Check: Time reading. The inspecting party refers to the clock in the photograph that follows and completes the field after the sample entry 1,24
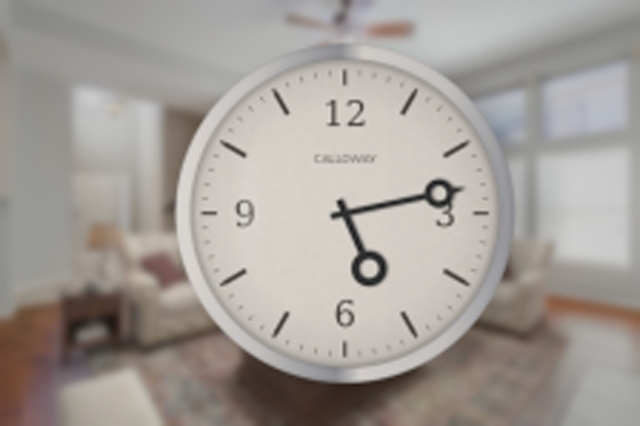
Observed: 5,13
